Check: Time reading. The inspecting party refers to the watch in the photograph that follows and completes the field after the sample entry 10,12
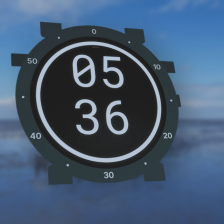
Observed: 5,36
